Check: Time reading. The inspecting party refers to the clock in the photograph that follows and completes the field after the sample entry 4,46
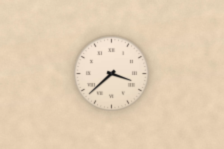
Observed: 3,38
